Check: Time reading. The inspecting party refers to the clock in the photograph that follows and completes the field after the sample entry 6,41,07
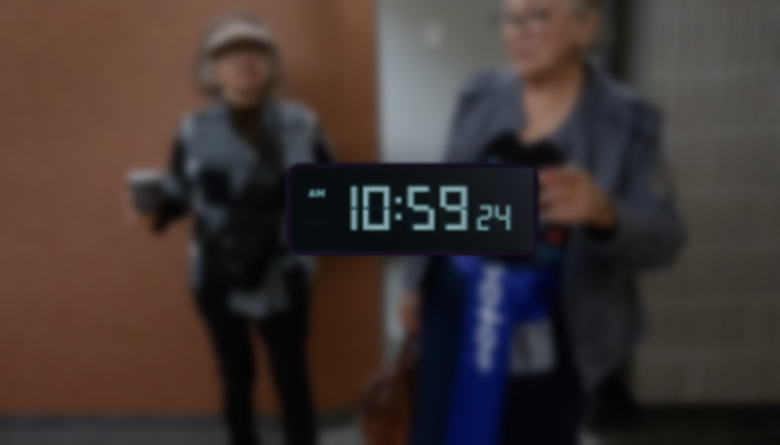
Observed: 10,59,24
